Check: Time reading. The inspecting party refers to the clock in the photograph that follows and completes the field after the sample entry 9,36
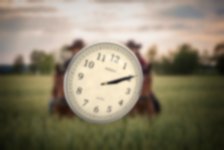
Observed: 2,10
